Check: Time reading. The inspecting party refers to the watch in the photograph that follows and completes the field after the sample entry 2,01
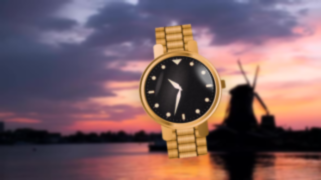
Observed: 10,33
